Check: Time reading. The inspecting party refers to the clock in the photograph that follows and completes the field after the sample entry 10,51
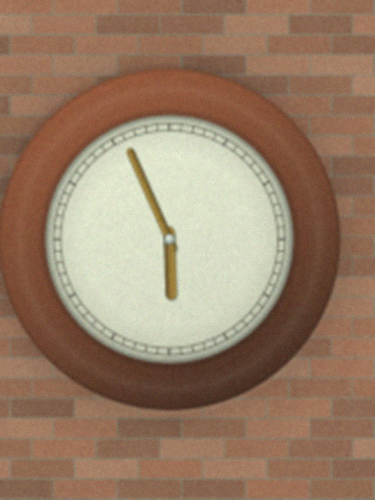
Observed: 5,56
